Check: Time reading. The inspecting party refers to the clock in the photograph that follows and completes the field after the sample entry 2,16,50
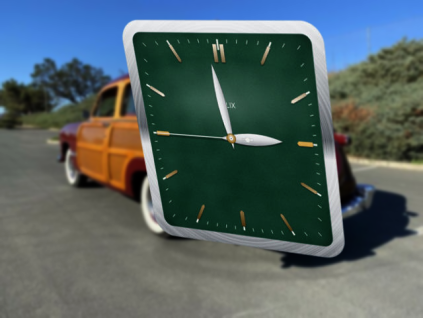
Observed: 2,58,45
